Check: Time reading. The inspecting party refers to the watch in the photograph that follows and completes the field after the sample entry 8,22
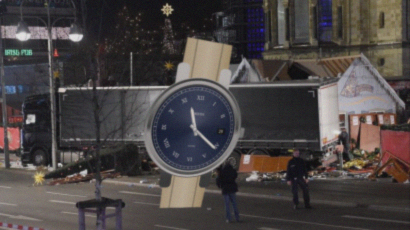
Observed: 11,21
